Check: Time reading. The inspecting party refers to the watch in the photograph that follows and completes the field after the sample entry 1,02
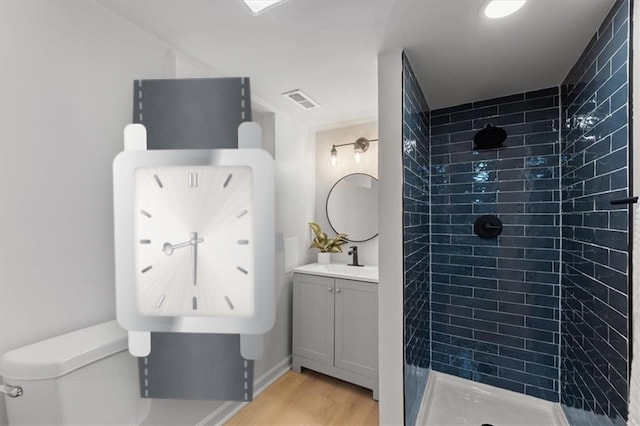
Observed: 8,30
